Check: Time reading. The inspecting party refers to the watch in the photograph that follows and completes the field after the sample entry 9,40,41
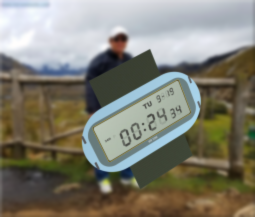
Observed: 0,24,34
